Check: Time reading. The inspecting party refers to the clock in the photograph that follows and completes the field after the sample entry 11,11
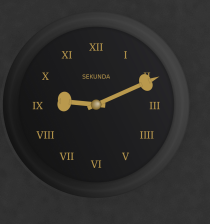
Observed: 9,11
